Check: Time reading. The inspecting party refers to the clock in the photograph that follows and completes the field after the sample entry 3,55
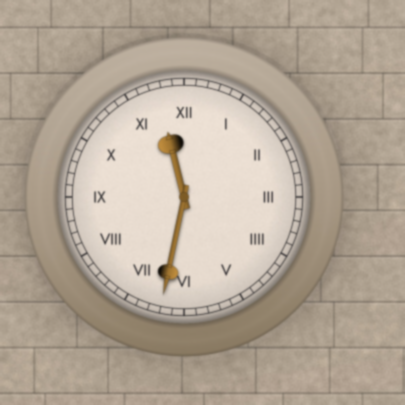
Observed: 11,32
